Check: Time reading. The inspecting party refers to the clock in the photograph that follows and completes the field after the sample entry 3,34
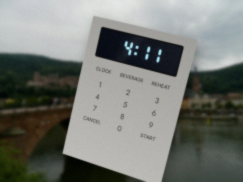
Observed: 4,11
